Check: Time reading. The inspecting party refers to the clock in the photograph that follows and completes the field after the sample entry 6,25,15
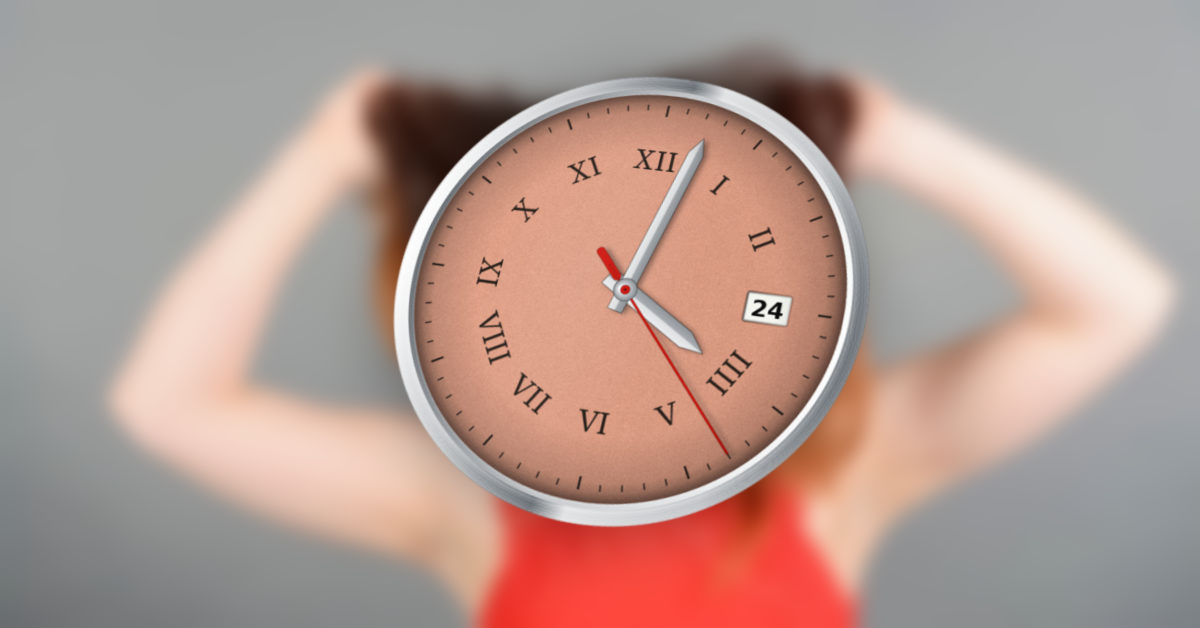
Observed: 4,02,23
